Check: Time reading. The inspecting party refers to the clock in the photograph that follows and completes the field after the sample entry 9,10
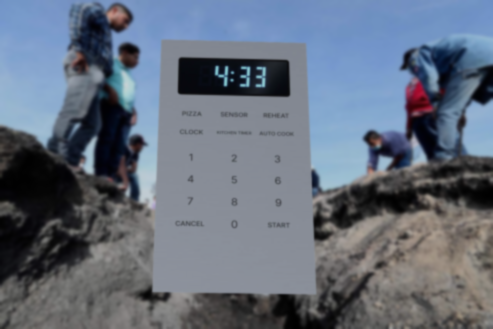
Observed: 4,33
